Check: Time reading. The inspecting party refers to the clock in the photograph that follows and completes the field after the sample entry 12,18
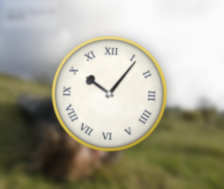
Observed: 10,06
